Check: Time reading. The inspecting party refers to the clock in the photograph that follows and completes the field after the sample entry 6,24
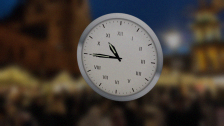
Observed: 10,45
